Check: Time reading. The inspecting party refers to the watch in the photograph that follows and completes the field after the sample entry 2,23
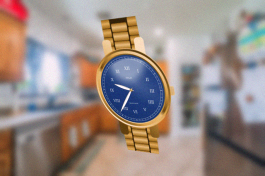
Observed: 9,36
